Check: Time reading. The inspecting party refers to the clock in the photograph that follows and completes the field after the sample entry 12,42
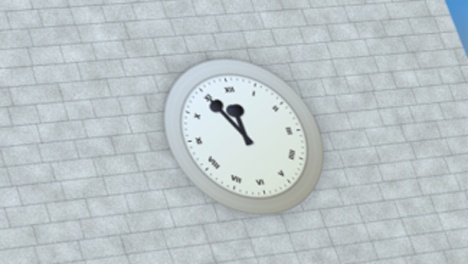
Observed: 11,55
